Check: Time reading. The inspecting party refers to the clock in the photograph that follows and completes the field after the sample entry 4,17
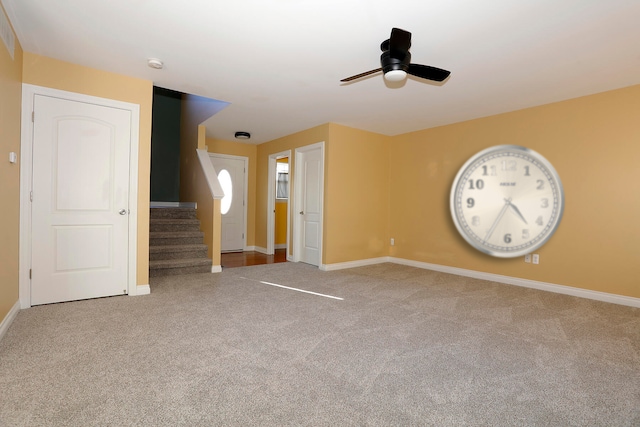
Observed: 4,35
